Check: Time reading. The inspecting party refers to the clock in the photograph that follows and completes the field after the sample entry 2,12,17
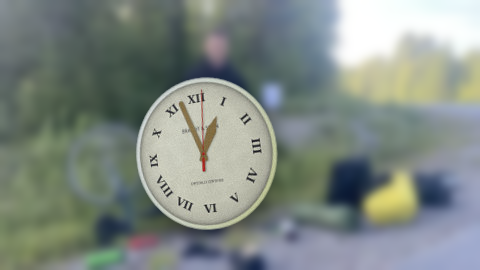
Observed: 12,57,01
